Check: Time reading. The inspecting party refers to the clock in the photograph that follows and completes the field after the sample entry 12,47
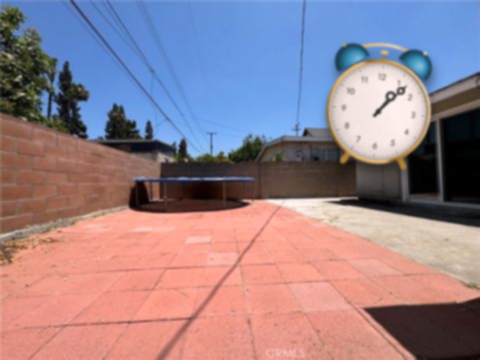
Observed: 1,07
